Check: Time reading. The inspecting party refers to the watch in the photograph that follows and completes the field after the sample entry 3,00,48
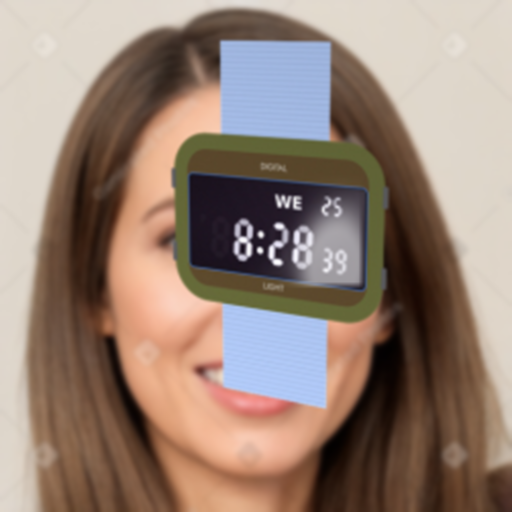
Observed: 8,28,39
